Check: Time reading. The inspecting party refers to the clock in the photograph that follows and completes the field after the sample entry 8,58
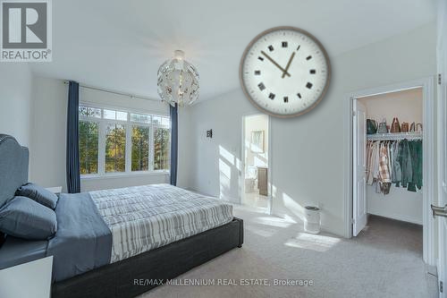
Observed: 12,52
